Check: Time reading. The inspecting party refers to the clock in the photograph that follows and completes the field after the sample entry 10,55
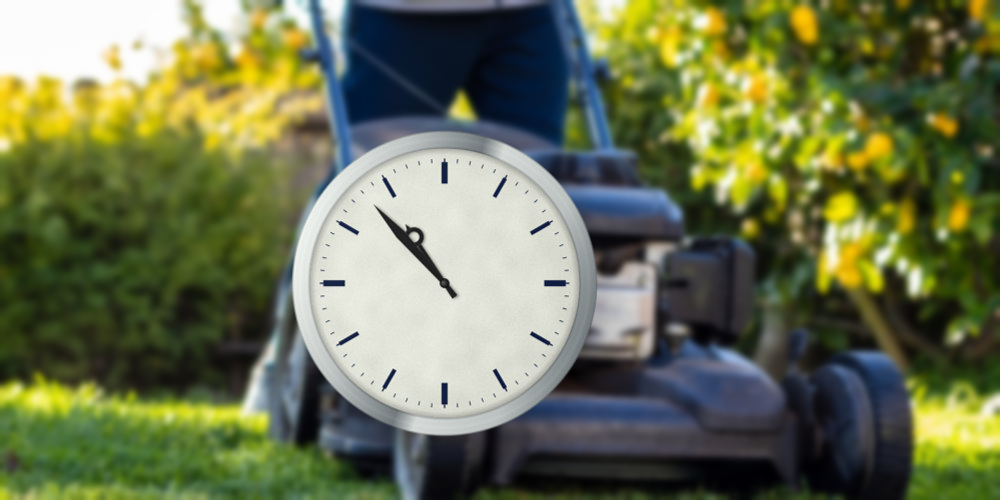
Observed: 10,53
